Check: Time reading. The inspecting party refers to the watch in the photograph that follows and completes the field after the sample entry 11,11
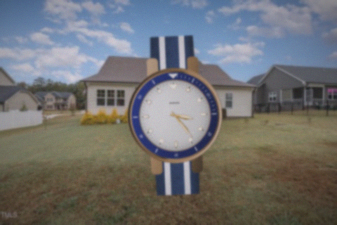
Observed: 3,24
